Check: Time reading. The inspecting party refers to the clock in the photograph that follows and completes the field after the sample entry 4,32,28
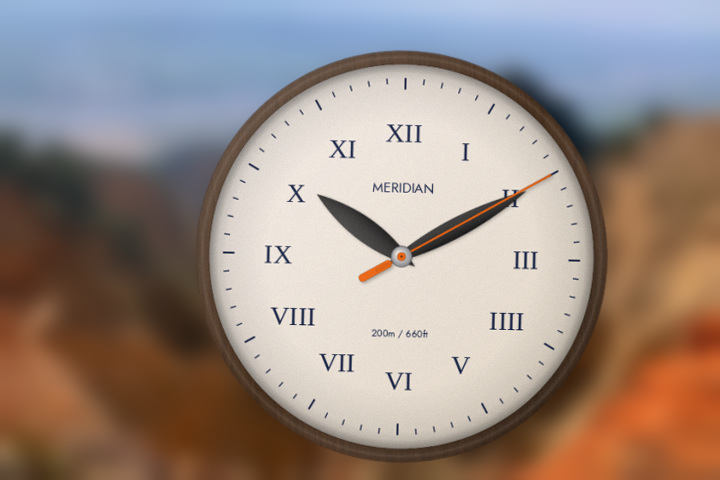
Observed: 10,10,10
